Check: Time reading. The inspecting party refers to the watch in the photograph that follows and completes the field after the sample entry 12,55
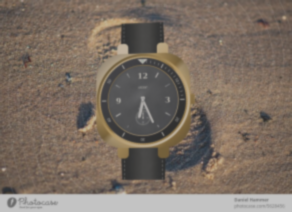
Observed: 6,26
